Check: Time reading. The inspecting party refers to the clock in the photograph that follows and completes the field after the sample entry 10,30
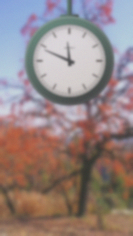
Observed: 11,49
